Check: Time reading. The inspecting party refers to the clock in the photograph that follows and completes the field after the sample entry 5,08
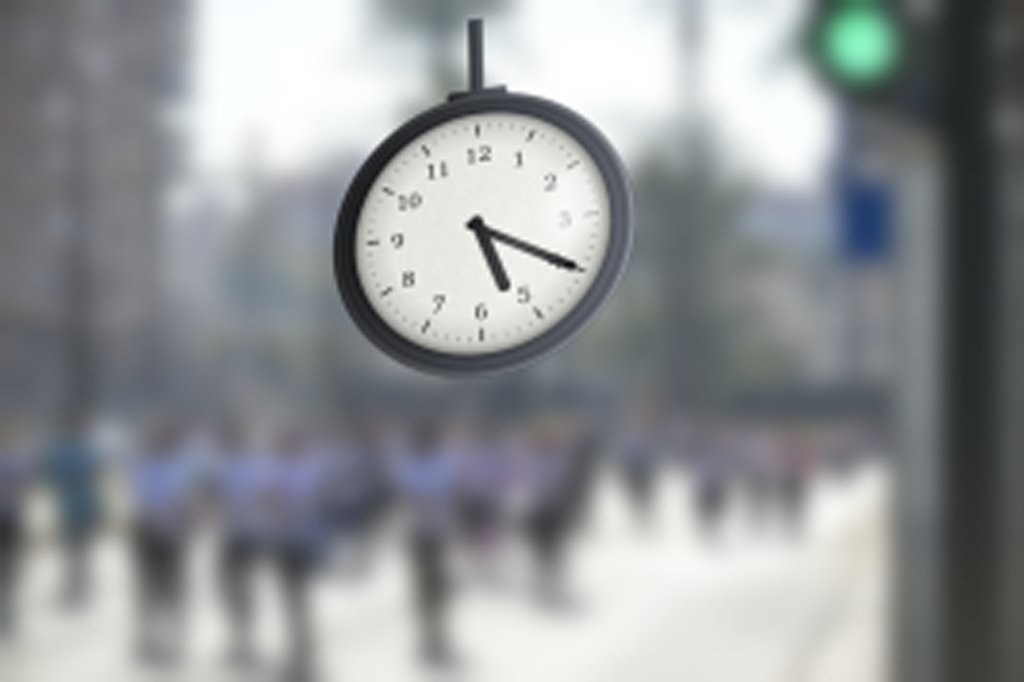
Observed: 5,20
